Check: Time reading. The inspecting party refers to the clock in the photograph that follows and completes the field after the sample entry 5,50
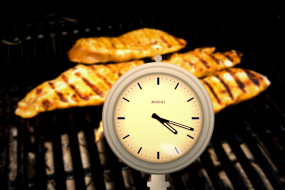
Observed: 4,18
